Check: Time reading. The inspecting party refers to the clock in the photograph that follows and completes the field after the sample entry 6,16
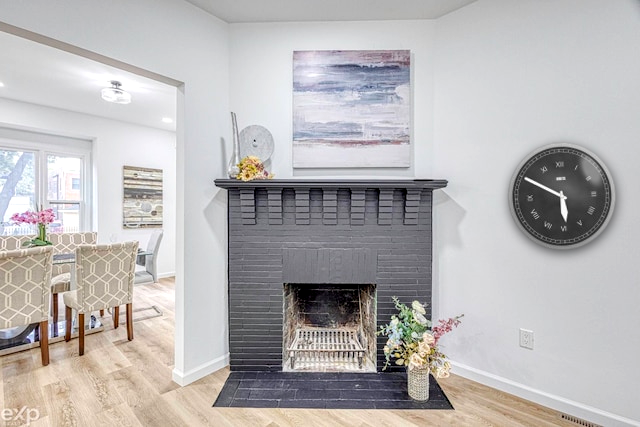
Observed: 5,50
